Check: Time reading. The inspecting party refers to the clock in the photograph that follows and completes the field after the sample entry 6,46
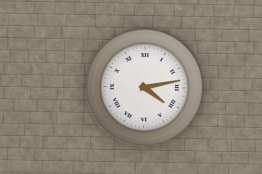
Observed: 4,13
